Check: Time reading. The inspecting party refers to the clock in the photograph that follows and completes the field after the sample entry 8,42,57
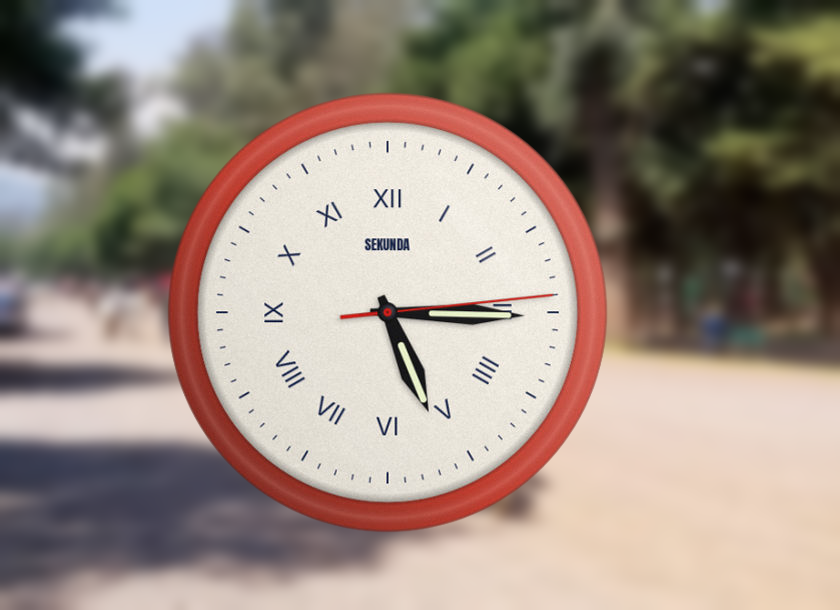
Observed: 5,15,14
